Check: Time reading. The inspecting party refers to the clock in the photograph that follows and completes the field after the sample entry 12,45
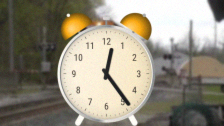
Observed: 12,24
